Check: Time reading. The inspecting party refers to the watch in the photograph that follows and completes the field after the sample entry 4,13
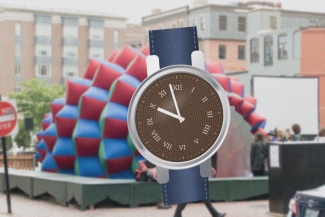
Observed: 9,58
